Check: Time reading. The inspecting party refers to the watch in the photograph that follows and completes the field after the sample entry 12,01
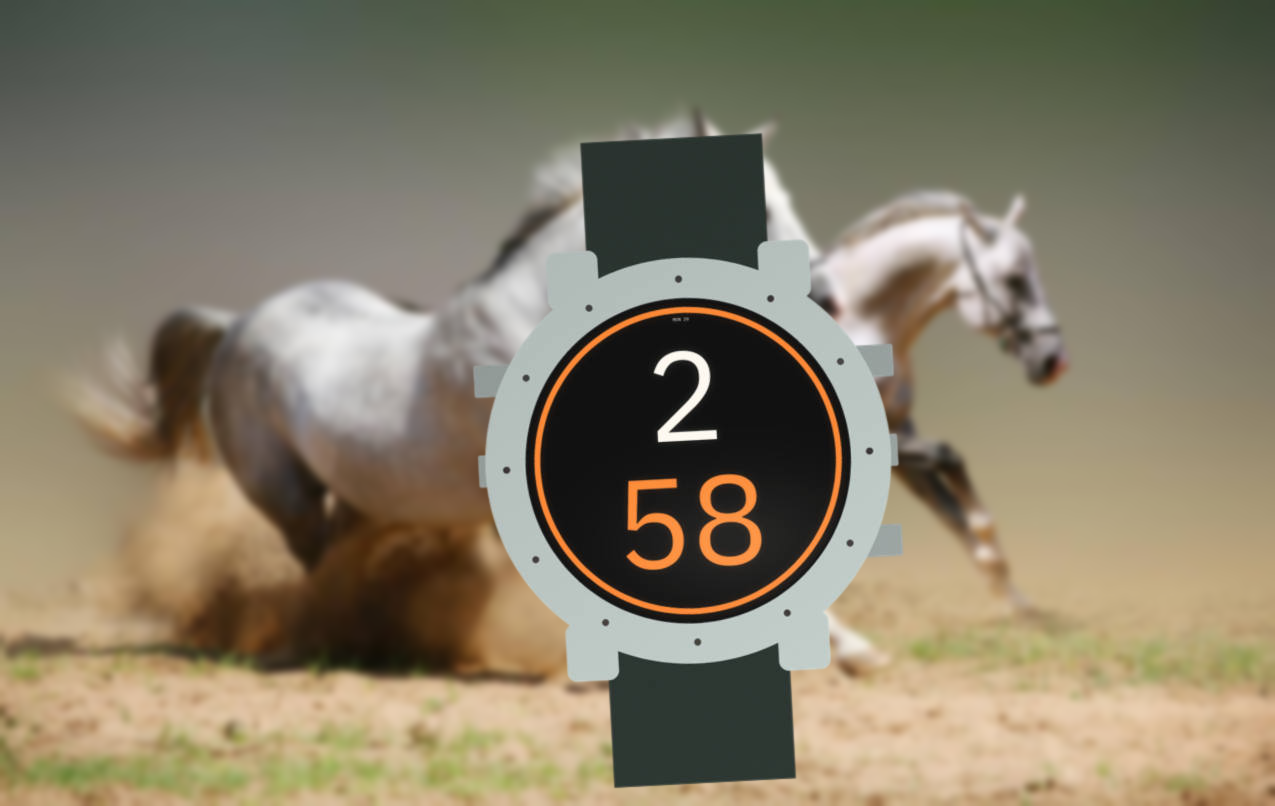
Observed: 2,58
